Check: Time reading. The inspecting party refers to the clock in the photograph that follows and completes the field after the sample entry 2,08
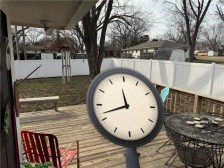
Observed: 11,42
